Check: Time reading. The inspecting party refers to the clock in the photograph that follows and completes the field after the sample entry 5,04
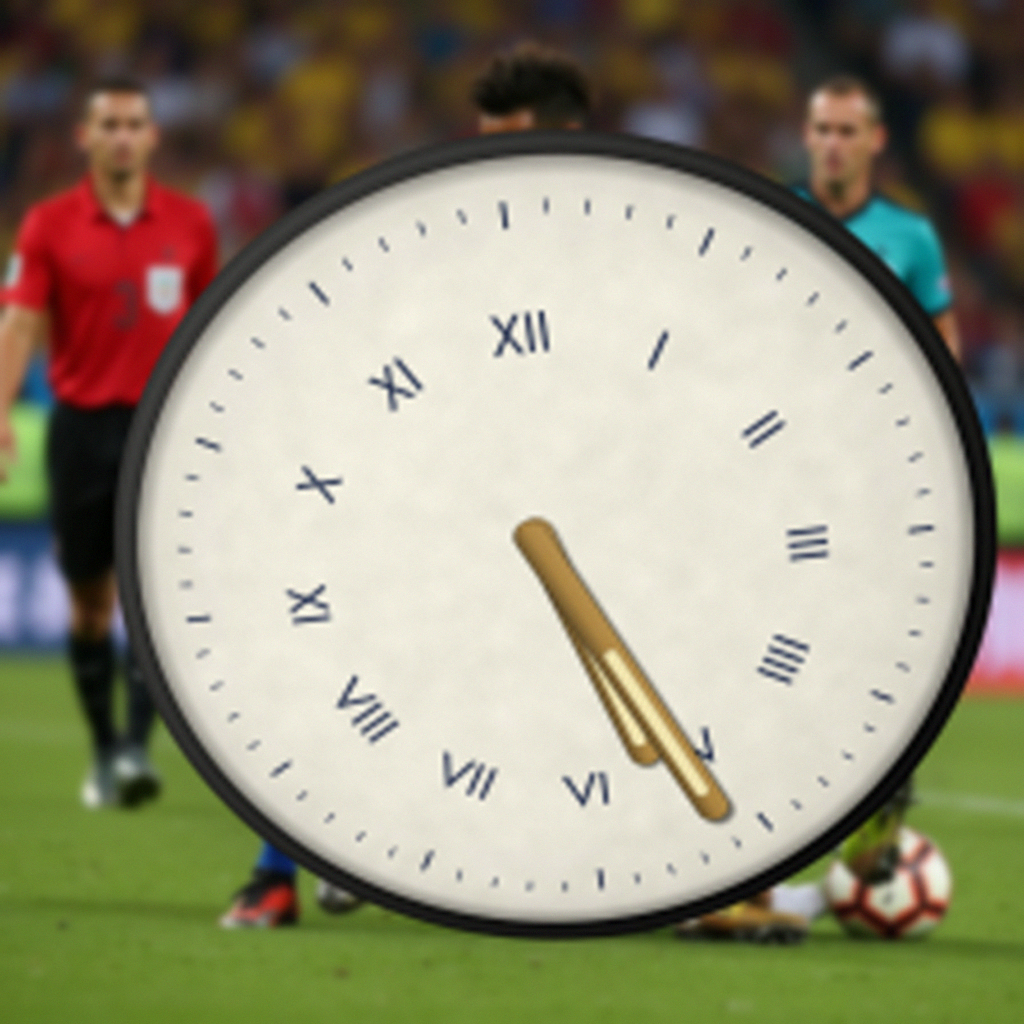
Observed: 5,26
